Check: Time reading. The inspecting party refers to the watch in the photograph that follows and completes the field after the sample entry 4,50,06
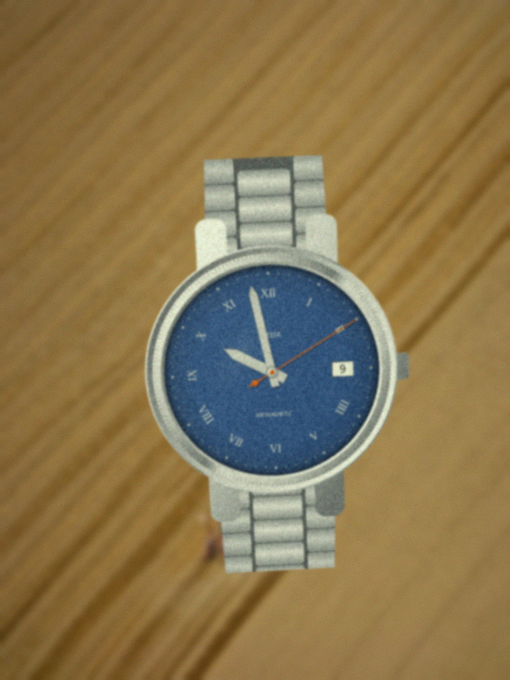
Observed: 9,58,10
